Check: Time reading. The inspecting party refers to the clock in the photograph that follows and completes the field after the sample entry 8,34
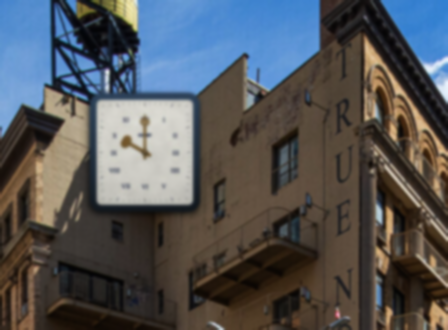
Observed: 10,00
